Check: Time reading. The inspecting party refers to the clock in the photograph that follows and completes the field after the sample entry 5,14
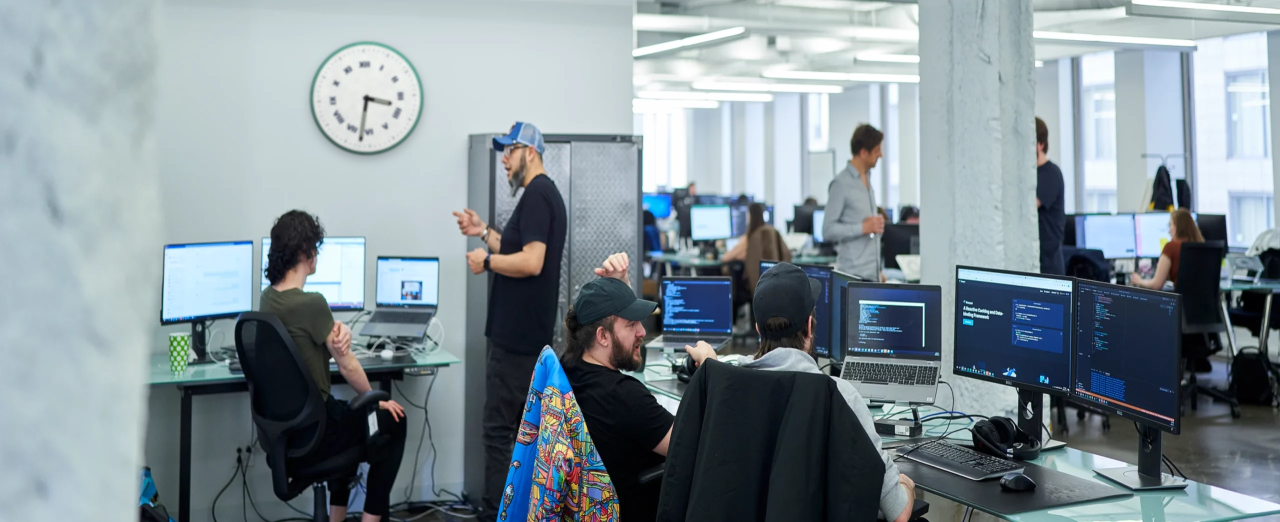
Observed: 3,32
